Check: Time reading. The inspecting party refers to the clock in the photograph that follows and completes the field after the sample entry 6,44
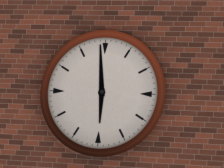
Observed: 5,59
